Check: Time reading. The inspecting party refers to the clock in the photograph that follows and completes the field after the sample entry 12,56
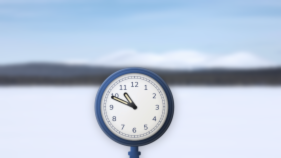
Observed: 10,49
